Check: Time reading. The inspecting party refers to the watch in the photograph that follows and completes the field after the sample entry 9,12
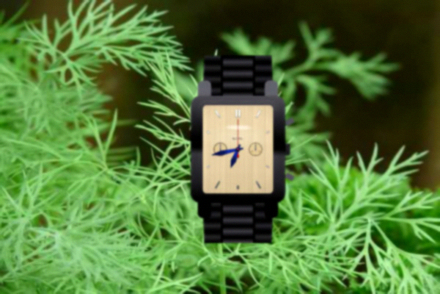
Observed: 6,43
